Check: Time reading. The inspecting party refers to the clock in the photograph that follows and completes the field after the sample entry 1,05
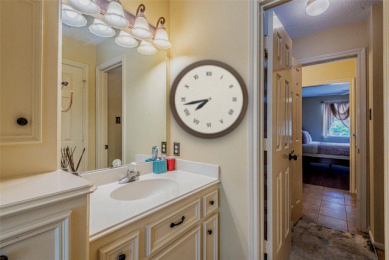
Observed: 7,43
